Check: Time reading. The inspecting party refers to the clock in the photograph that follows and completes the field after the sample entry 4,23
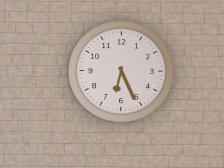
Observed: 6,26
